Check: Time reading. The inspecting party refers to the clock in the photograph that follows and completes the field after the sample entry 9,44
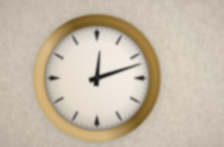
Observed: 12,12
